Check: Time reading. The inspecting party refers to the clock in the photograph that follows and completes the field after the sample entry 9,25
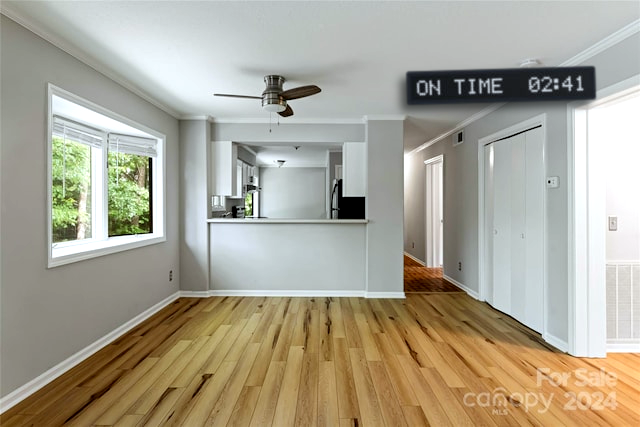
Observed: 2,41
